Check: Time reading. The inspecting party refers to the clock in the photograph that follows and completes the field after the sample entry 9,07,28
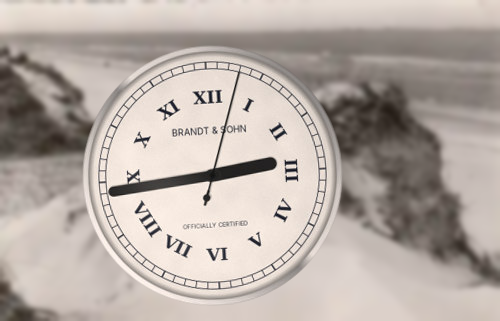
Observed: 2,44,03
